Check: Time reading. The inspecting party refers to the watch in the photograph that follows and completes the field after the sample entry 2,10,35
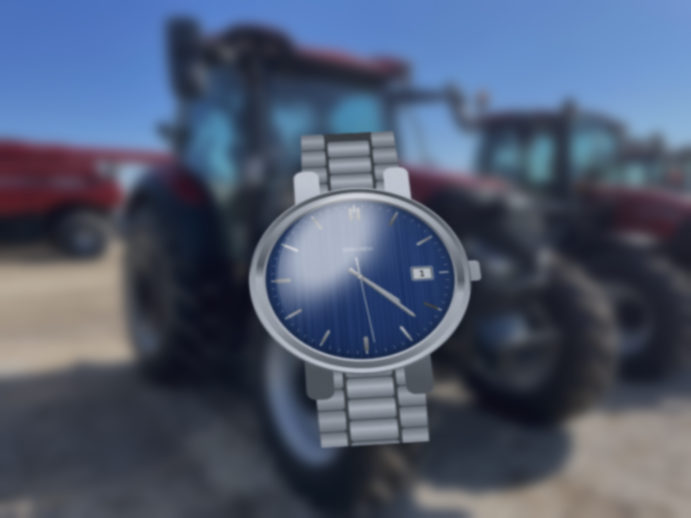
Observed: 4,22,29
